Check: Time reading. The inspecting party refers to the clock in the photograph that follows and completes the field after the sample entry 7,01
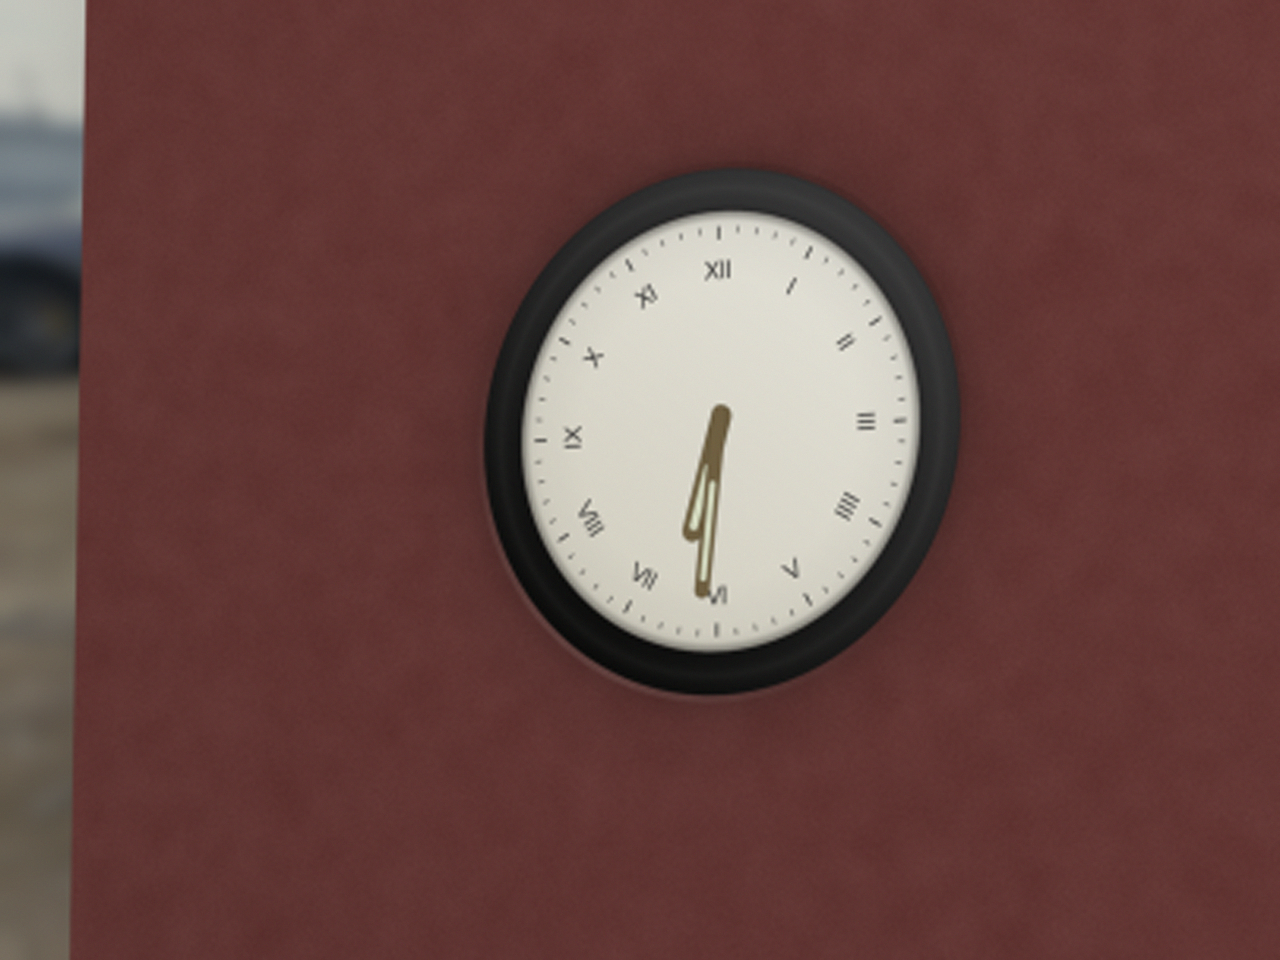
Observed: 6,31
